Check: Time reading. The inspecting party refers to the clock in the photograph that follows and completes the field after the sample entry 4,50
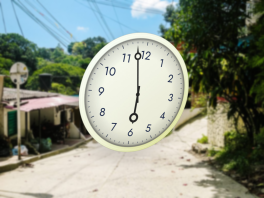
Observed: 5,58
